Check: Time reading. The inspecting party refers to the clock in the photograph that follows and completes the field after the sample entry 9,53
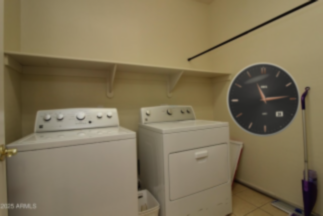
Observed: 11,14
